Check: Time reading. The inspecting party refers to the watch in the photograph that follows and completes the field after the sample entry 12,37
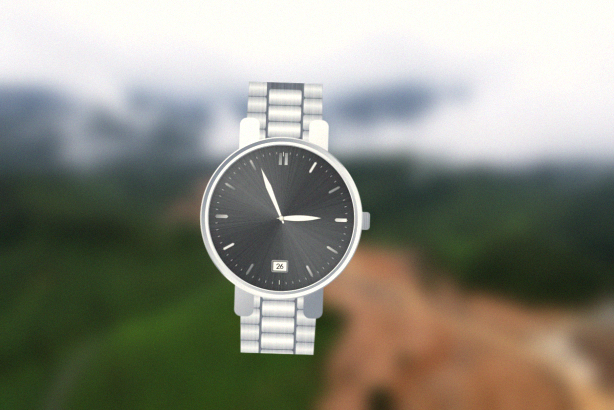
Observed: 2,56
